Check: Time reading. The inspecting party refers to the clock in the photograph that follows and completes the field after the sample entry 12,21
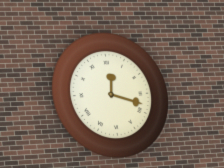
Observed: 12,18
